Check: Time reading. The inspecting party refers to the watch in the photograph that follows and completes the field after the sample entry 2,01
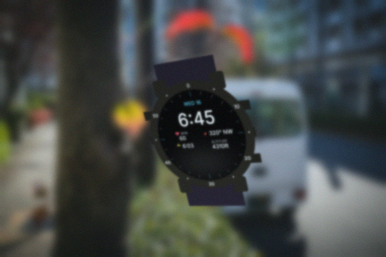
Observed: 6,45
